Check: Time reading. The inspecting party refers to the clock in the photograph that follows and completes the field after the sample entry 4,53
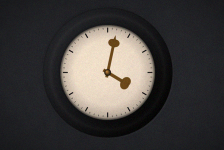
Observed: 4,02
